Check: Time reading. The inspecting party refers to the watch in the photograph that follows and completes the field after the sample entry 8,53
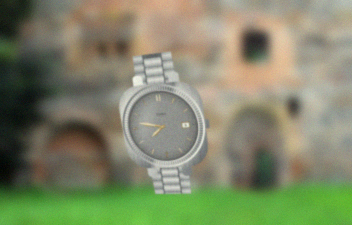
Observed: 7,47
